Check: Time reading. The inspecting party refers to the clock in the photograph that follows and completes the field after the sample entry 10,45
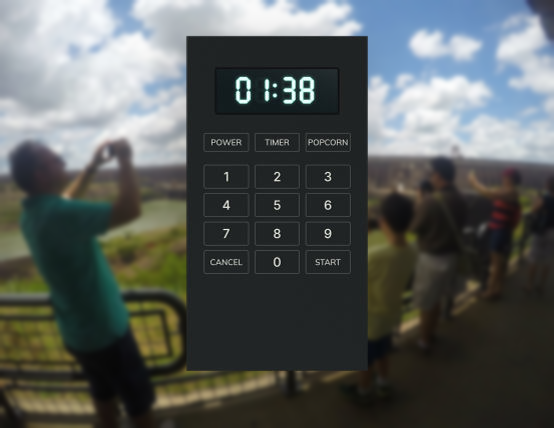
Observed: 1,38
